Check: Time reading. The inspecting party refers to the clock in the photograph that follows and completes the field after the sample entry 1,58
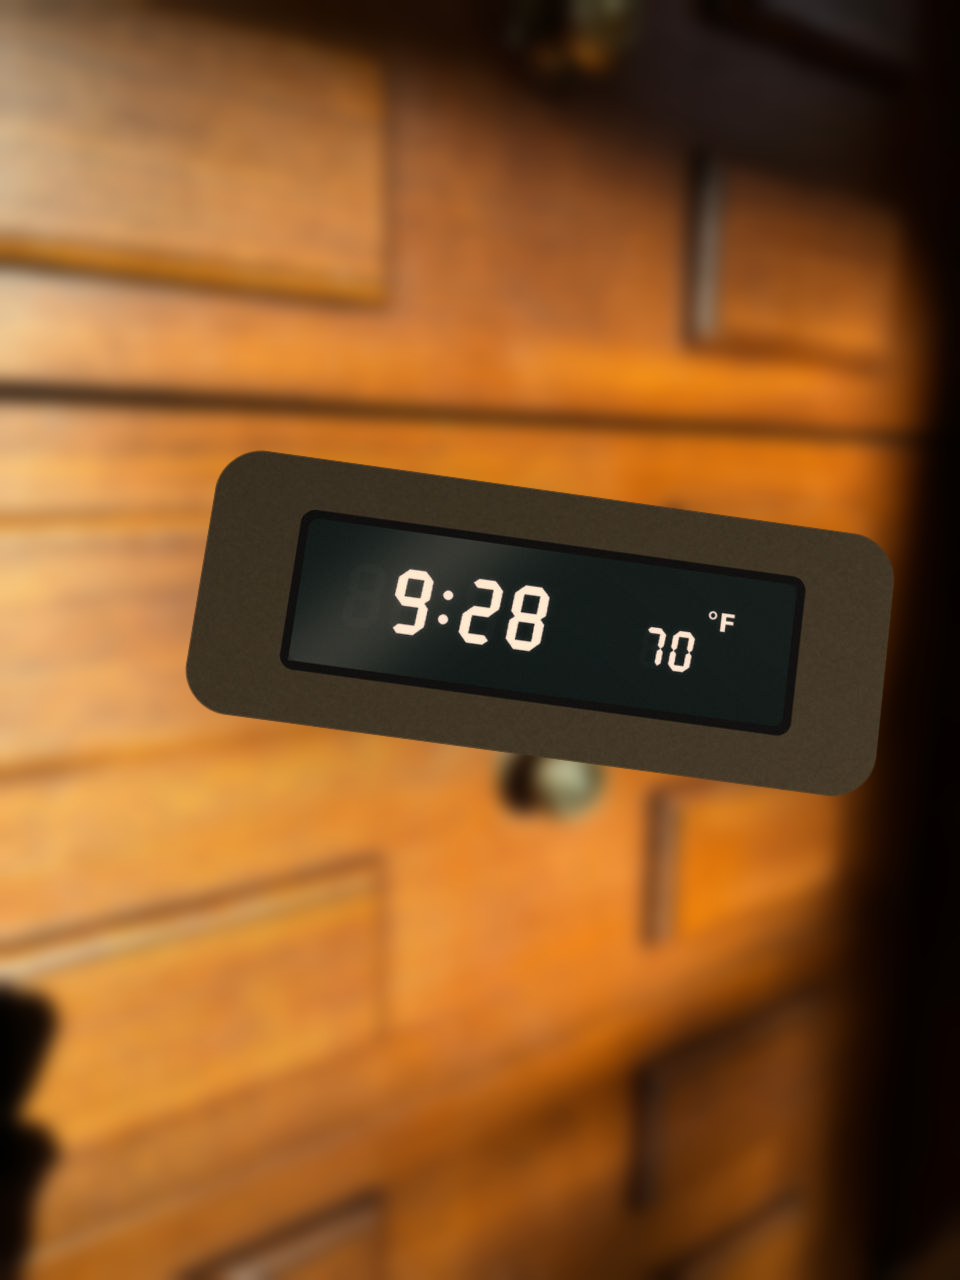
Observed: 9,28
